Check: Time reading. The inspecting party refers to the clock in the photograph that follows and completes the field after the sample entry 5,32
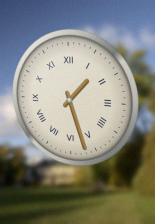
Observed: 1,27
